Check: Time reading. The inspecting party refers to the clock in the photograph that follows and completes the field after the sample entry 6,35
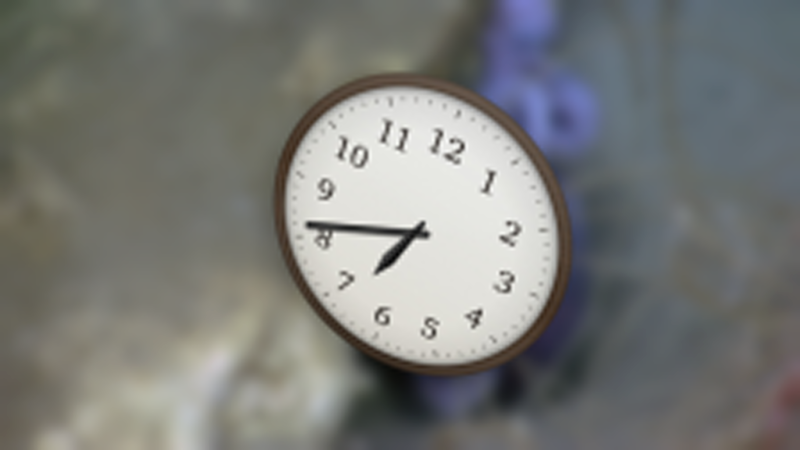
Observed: 6,41
